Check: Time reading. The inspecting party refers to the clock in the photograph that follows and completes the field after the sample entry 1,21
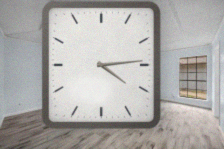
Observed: 4,14
